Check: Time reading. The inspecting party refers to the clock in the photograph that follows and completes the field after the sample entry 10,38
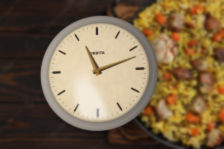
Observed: 11,12
